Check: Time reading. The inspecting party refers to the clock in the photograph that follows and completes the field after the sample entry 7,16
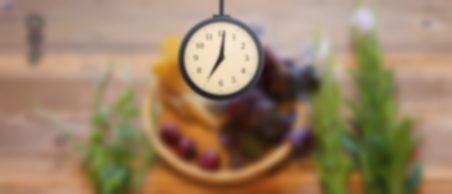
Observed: 7,01
